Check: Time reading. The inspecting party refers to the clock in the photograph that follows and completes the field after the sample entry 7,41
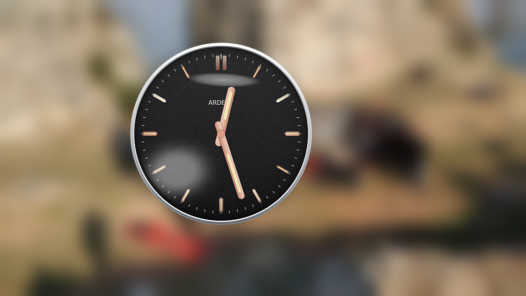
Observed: 12,27
